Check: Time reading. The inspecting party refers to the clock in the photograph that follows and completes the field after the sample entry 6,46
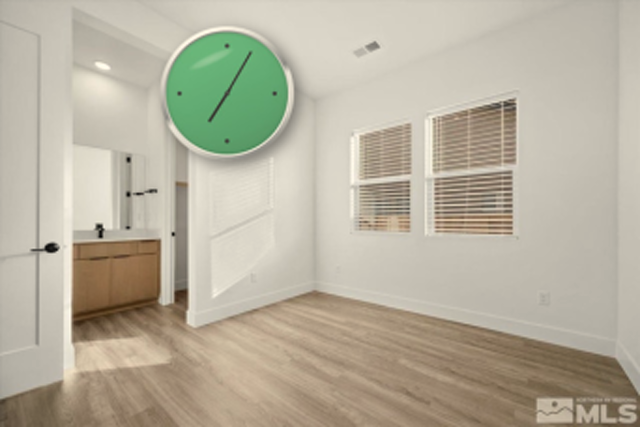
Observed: 7,05
